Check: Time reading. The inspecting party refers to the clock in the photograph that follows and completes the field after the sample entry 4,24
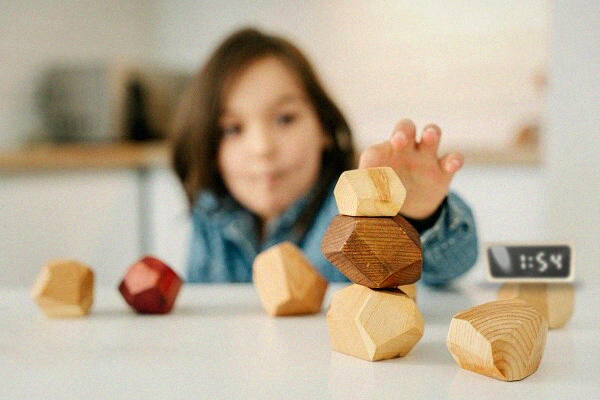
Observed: 1,54
